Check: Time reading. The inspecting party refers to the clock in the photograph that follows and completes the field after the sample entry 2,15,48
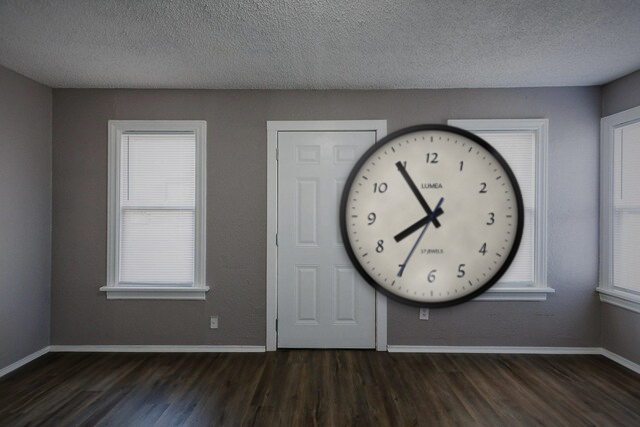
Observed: 7,54,35
